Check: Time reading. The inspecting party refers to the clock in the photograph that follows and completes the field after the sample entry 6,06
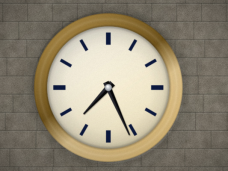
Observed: 7,26
